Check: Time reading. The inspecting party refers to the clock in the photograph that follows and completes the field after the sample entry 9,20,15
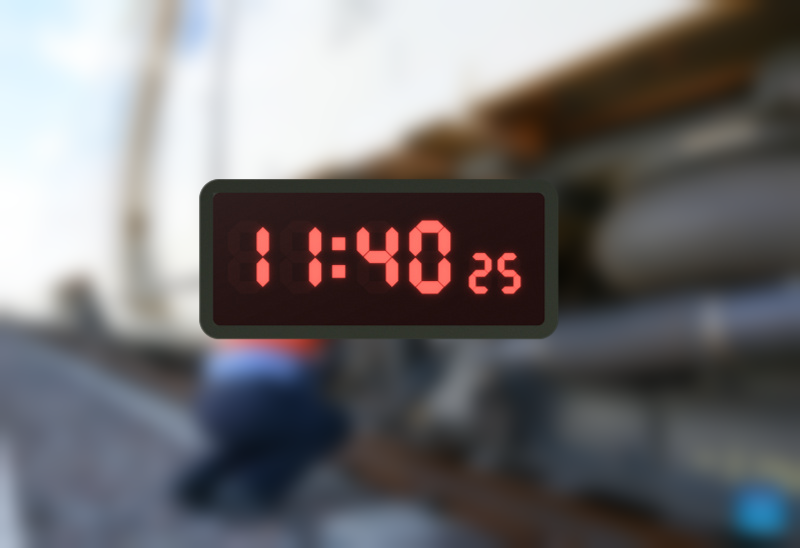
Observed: 11,40,25
